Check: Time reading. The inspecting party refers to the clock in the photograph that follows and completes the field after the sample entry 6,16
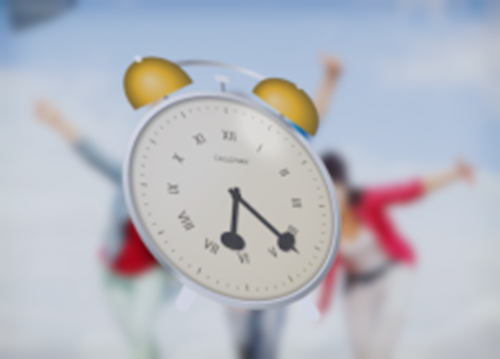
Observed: 6,22
